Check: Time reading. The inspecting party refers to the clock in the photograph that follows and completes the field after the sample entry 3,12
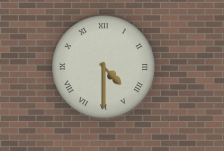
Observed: 4,30
